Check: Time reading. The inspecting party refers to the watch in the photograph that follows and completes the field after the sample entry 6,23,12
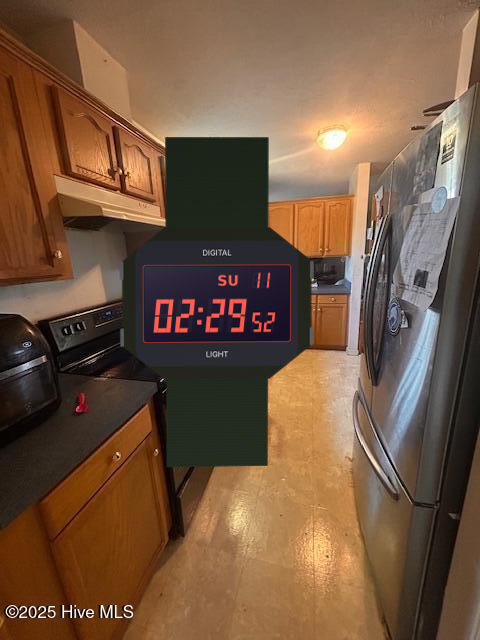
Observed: 2,29,52
